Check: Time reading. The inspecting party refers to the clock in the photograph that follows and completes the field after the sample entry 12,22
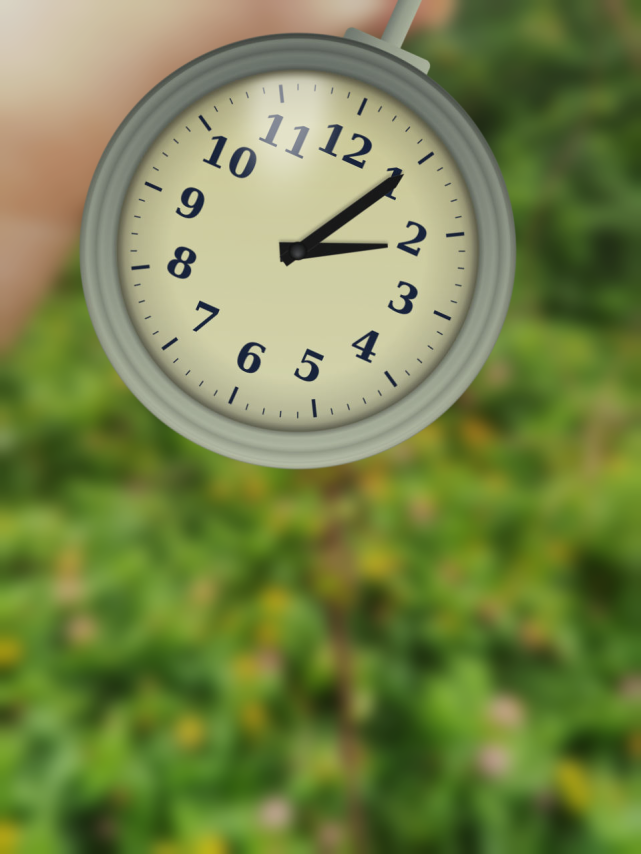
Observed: 2,05
